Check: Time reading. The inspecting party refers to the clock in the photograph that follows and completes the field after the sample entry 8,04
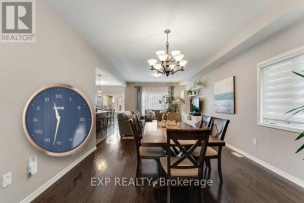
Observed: 11,32
